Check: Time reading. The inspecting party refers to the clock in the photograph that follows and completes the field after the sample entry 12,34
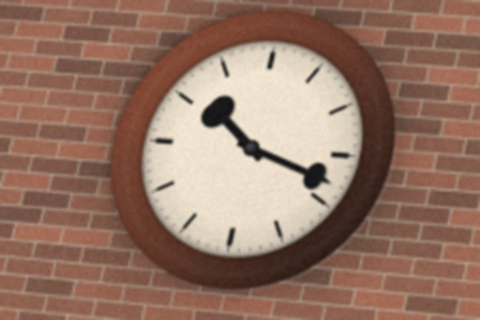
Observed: 10,18
